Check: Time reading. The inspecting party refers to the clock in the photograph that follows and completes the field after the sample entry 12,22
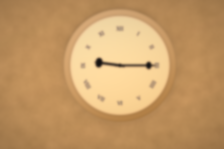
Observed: 9,15
